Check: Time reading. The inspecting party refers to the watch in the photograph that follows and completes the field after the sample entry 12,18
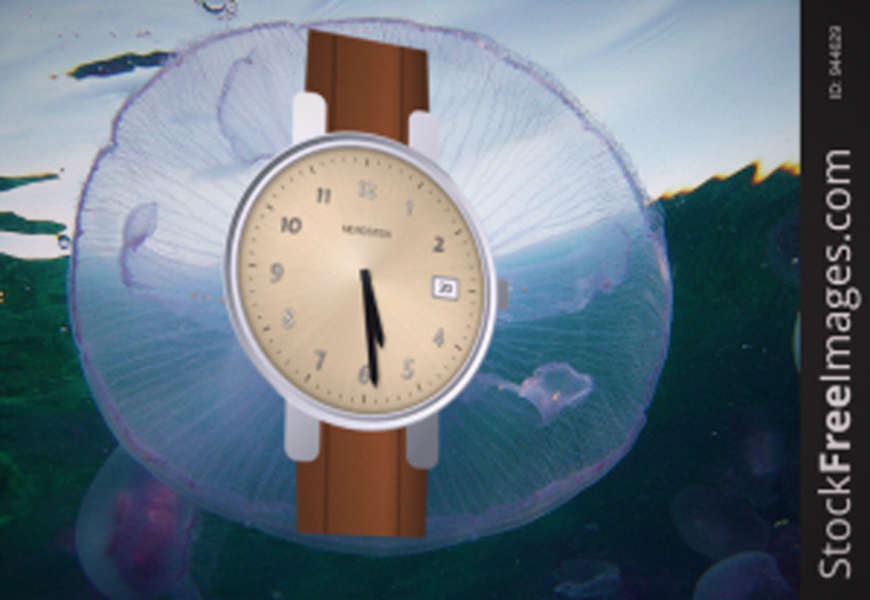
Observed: 5,29
